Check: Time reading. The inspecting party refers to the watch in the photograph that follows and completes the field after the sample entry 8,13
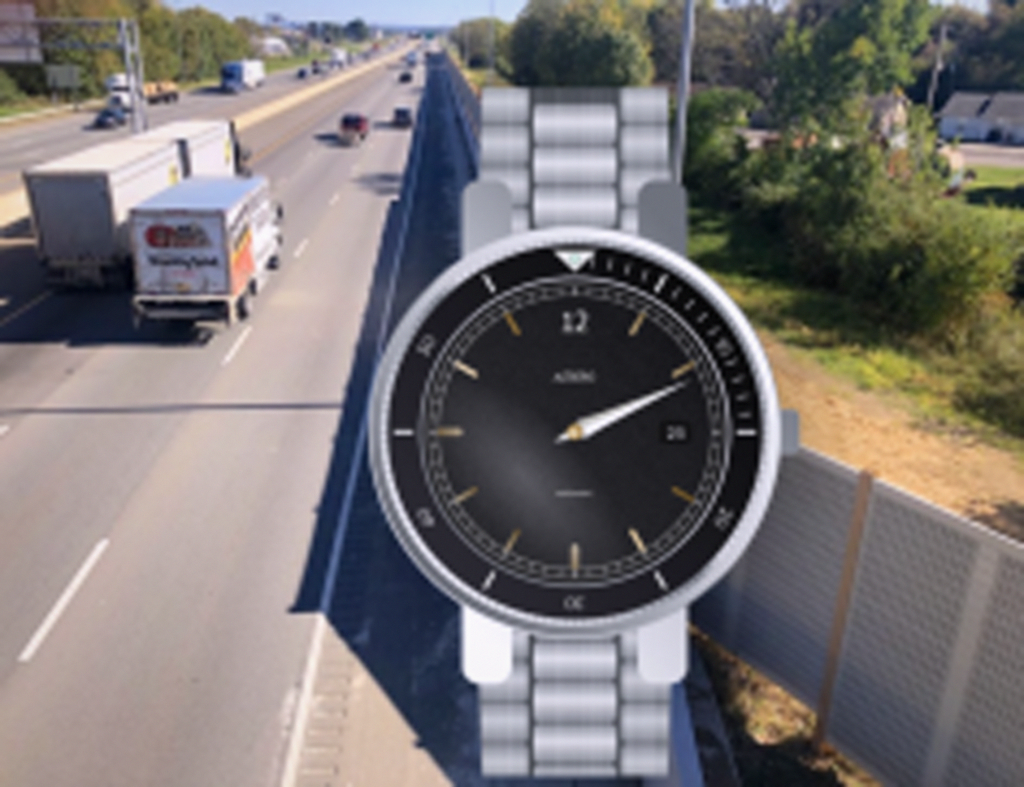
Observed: 2,11
